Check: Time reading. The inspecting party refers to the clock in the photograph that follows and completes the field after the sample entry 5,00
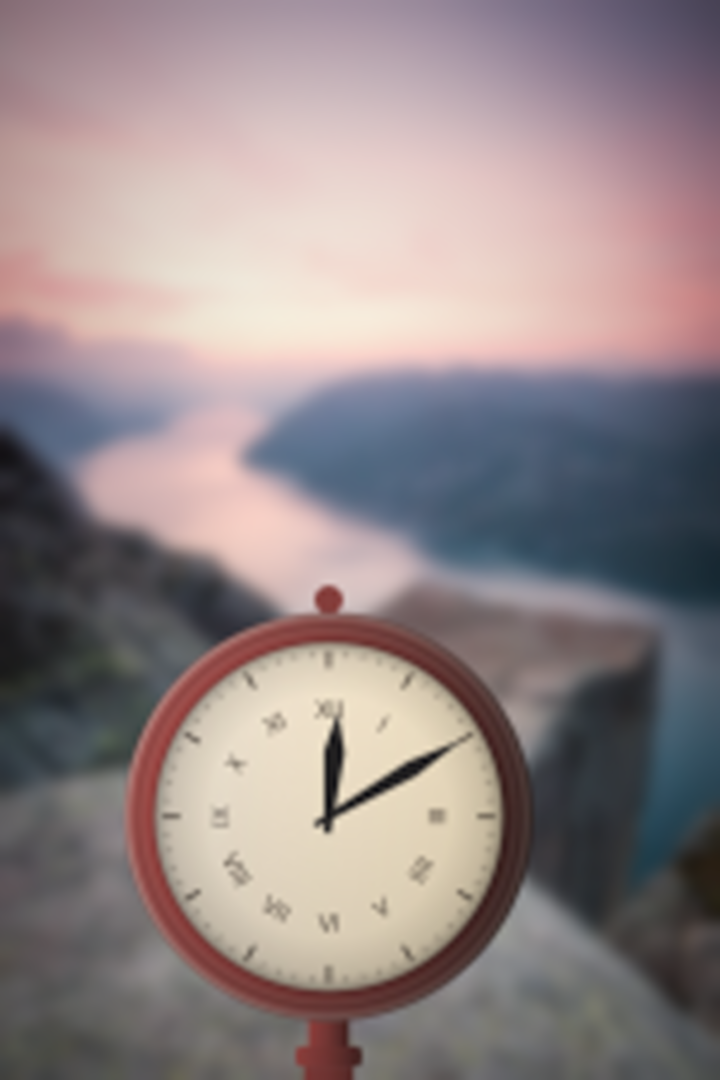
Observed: 12,10
